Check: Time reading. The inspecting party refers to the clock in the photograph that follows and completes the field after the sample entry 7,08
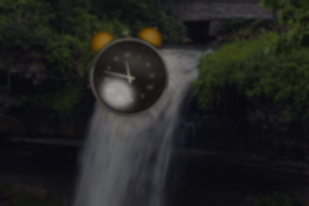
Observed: 11,48
